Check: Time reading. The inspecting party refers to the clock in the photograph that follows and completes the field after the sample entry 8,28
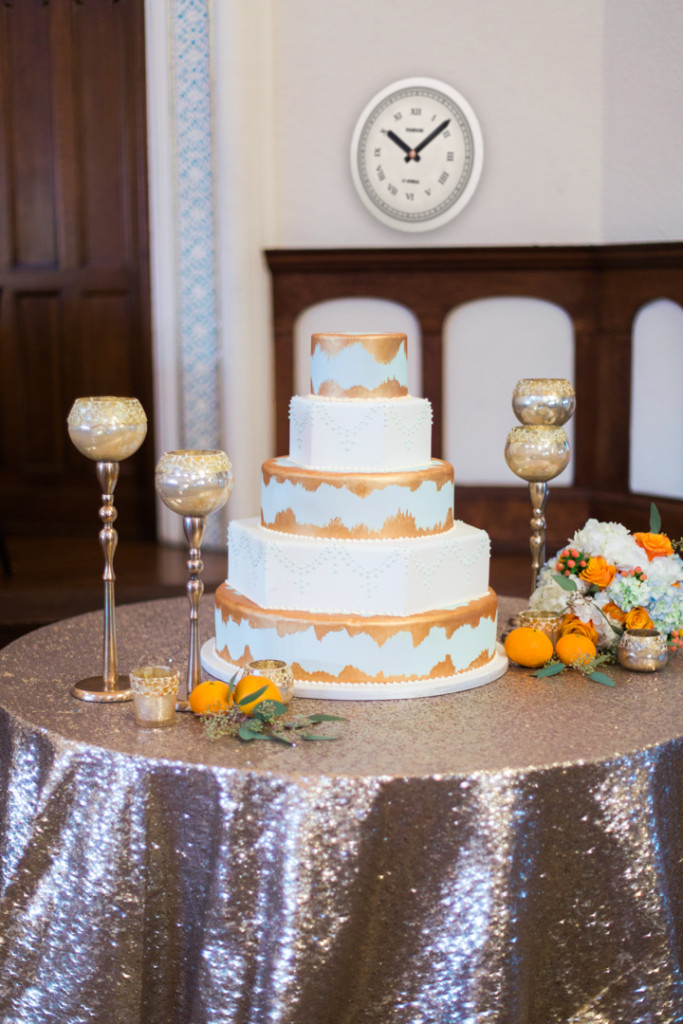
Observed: 10,08
